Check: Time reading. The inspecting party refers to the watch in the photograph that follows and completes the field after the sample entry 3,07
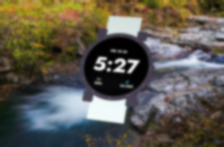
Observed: 5,27
